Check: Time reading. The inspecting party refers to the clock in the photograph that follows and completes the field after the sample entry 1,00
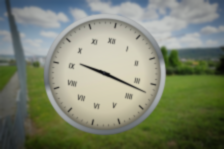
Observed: 9,17
